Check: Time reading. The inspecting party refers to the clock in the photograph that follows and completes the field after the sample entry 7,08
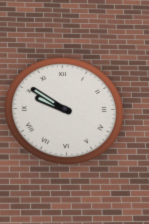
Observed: 9,51
